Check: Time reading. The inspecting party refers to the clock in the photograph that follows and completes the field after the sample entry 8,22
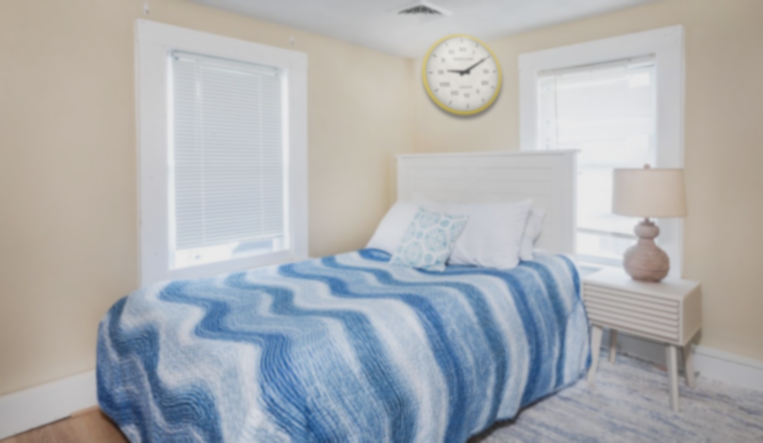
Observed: 9,10
